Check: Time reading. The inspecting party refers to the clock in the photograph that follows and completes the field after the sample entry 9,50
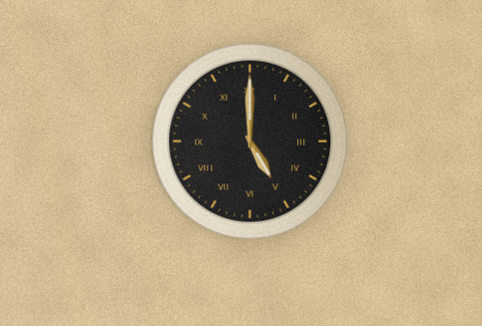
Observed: 5,00
